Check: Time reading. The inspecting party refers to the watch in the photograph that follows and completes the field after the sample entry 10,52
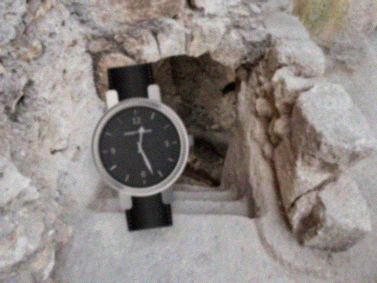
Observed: 12,27
